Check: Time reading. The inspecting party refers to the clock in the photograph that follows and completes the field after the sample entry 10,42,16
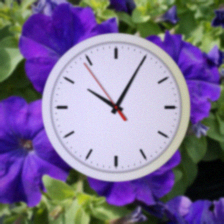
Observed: 10,04,54
